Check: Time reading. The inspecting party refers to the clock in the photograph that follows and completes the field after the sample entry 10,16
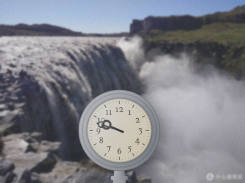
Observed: 9,48
